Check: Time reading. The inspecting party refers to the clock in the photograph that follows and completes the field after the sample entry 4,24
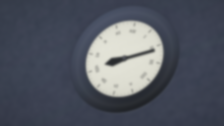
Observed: 8,11
